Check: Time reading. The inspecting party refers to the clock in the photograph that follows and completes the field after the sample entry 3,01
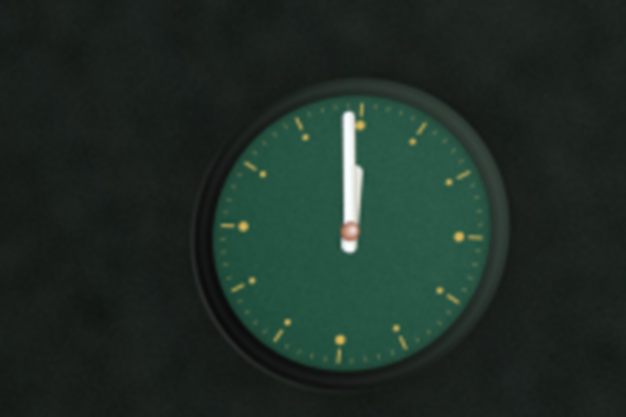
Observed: 11,59
